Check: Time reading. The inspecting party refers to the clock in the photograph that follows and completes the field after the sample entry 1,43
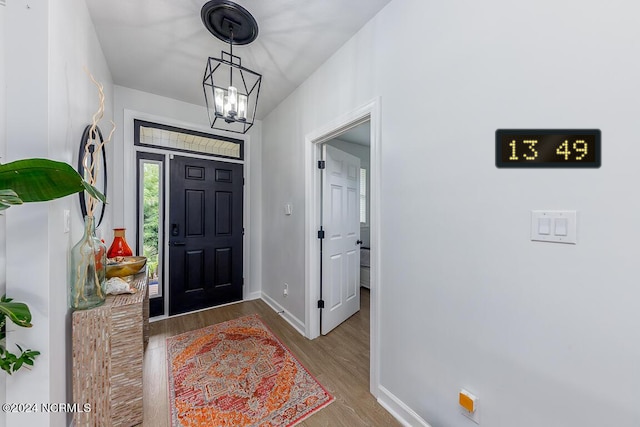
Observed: 13,49
